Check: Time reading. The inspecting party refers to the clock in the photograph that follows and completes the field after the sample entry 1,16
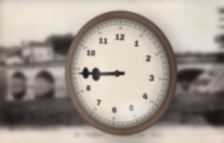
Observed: 8,44
